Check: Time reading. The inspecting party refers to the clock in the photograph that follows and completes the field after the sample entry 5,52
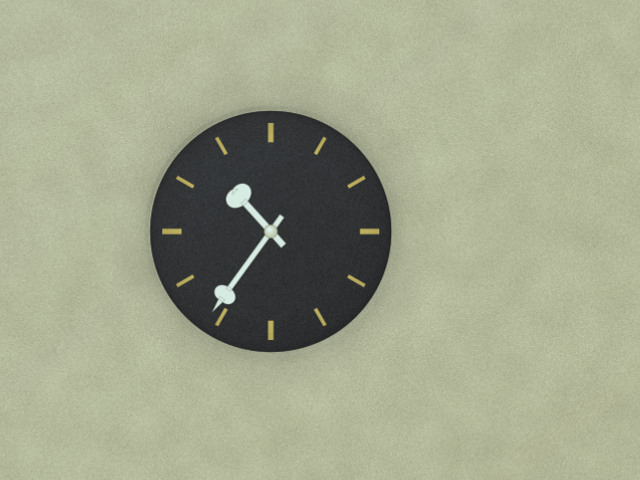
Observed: 10,36
